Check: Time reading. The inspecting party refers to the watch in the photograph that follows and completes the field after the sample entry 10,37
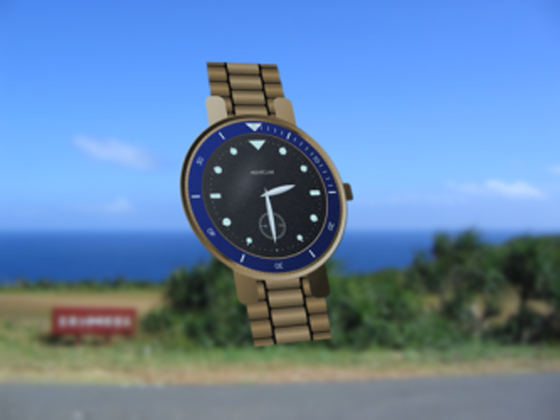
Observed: 2,30
